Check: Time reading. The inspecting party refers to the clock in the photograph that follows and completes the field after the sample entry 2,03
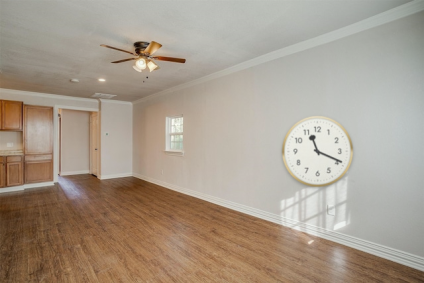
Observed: 11,19
